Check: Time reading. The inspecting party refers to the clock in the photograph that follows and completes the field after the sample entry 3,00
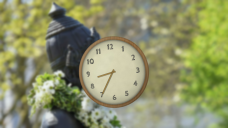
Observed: 8,35
